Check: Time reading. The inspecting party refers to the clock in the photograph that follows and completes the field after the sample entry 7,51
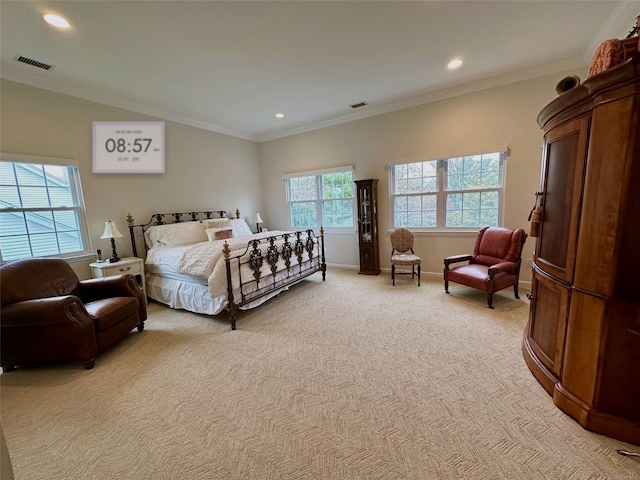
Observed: 8,57
